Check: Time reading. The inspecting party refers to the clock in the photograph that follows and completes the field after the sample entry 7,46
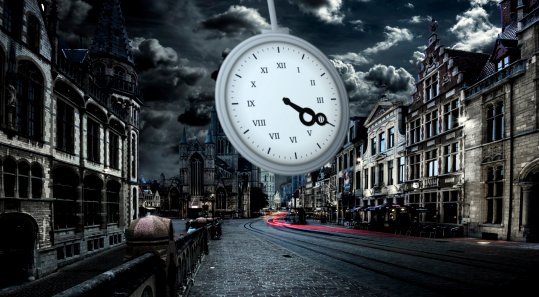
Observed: 4,20
